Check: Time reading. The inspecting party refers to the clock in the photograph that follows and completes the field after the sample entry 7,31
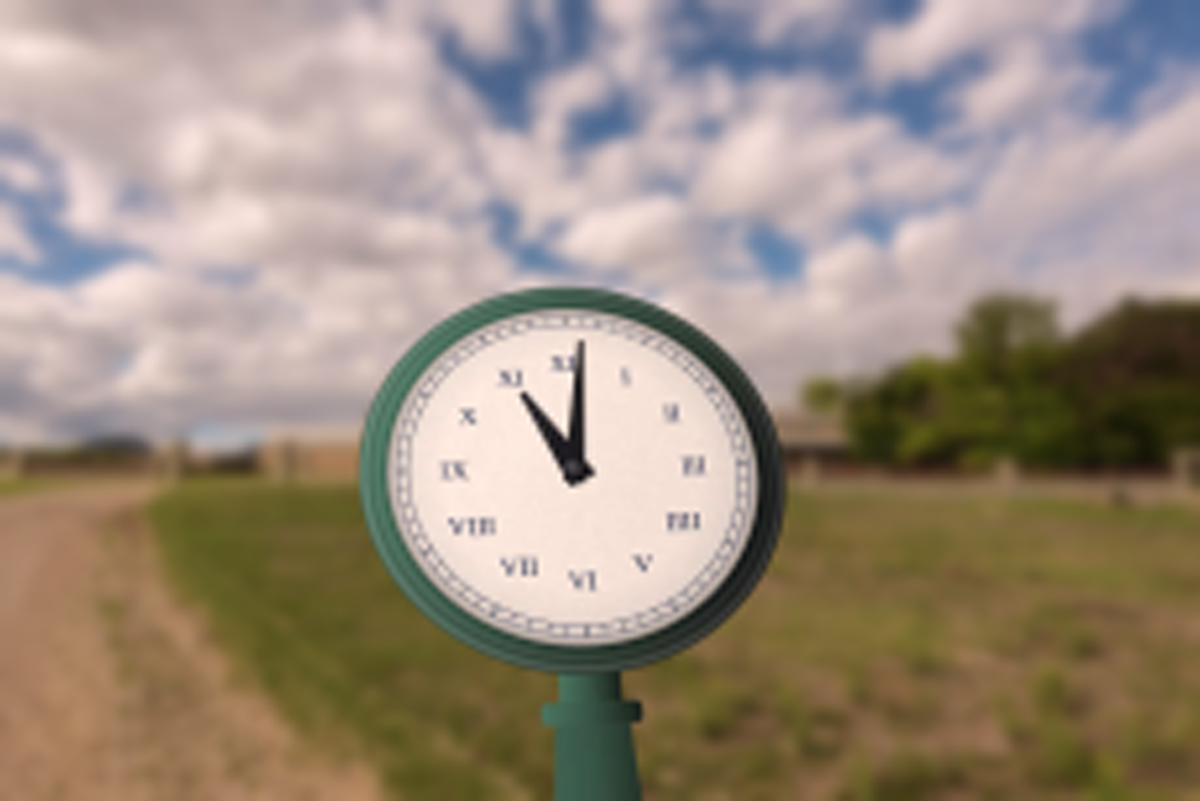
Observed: 11,01
